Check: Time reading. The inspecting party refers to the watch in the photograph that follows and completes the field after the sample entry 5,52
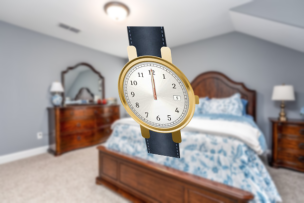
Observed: 12,00
